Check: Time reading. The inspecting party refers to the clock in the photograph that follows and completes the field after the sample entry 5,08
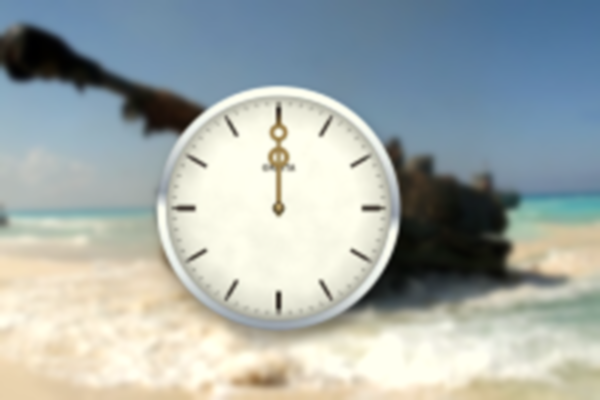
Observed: 12,00
